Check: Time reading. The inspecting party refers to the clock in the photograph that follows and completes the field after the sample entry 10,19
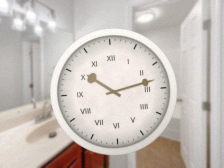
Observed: 10,13
